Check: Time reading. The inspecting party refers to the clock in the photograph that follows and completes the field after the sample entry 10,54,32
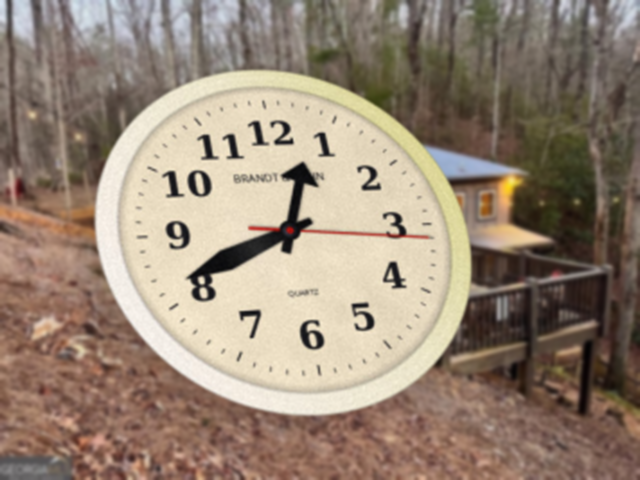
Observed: 12,41,16
